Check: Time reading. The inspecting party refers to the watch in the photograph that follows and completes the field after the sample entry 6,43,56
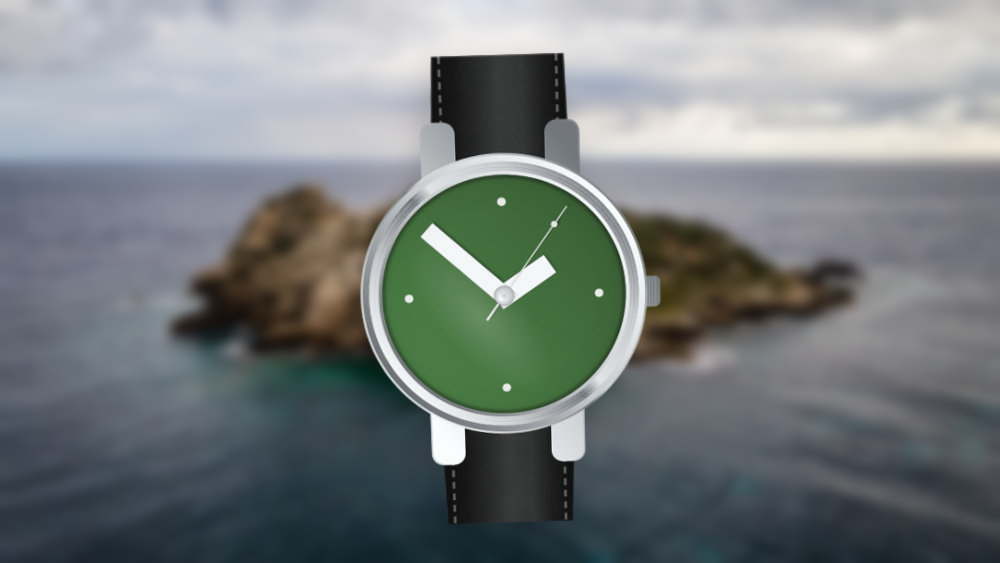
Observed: 1,52,06
